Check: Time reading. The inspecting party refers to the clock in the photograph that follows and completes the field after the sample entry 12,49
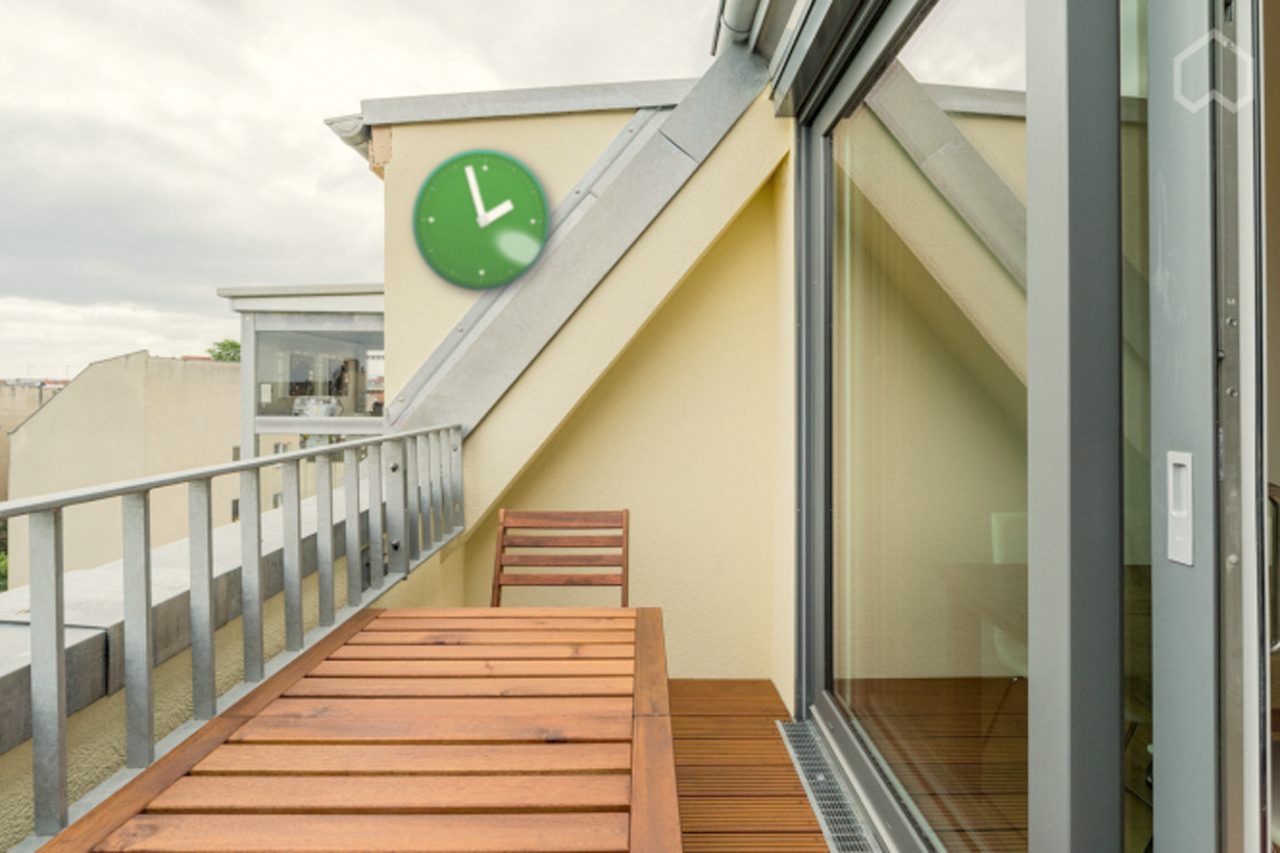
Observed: 1,57
